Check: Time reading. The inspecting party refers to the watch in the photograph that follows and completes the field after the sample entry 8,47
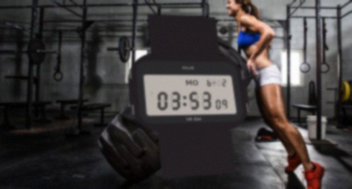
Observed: 3,53
